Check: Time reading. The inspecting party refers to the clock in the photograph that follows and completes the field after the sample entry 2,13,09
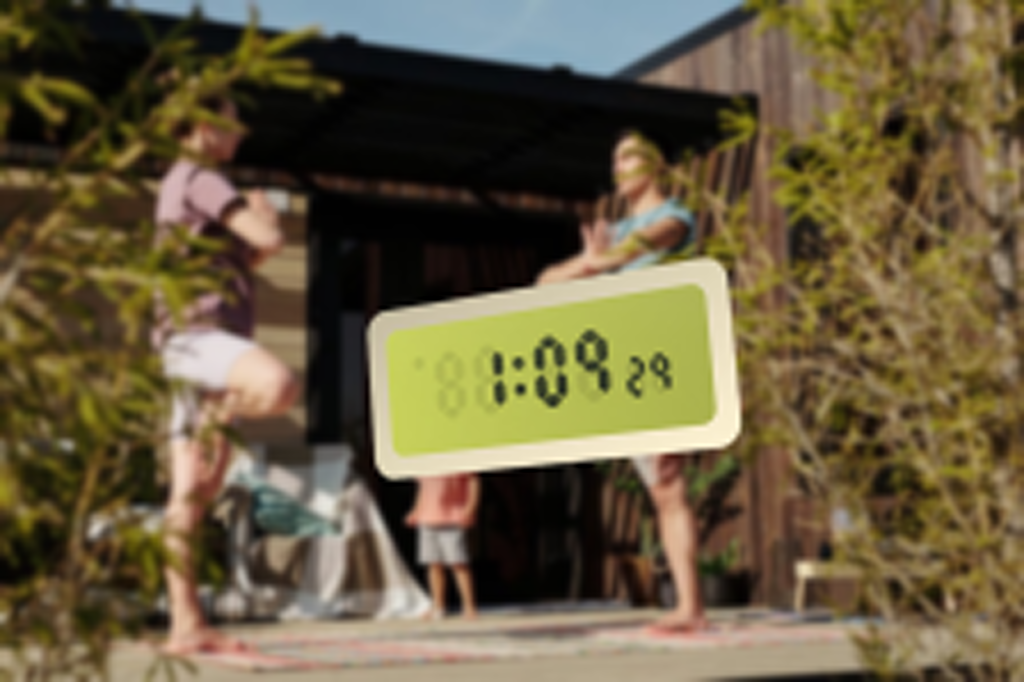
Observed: 1,09,29
